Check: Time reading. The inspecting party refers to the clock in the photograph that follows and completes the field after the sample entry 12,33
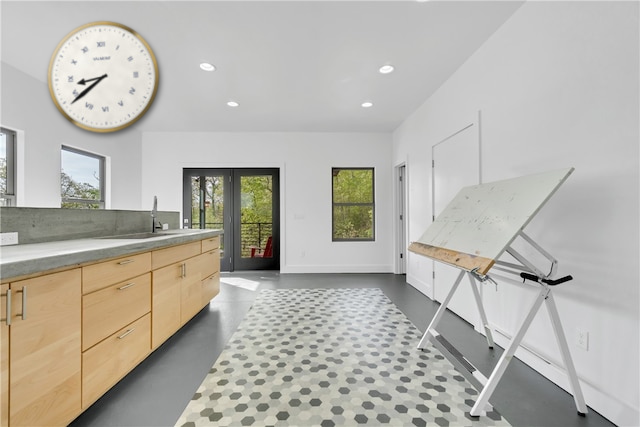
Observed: 8,39
